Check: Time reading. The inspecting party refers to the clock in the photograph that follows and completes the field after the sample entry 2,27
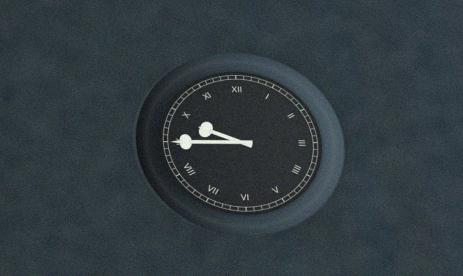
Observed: 9,45
